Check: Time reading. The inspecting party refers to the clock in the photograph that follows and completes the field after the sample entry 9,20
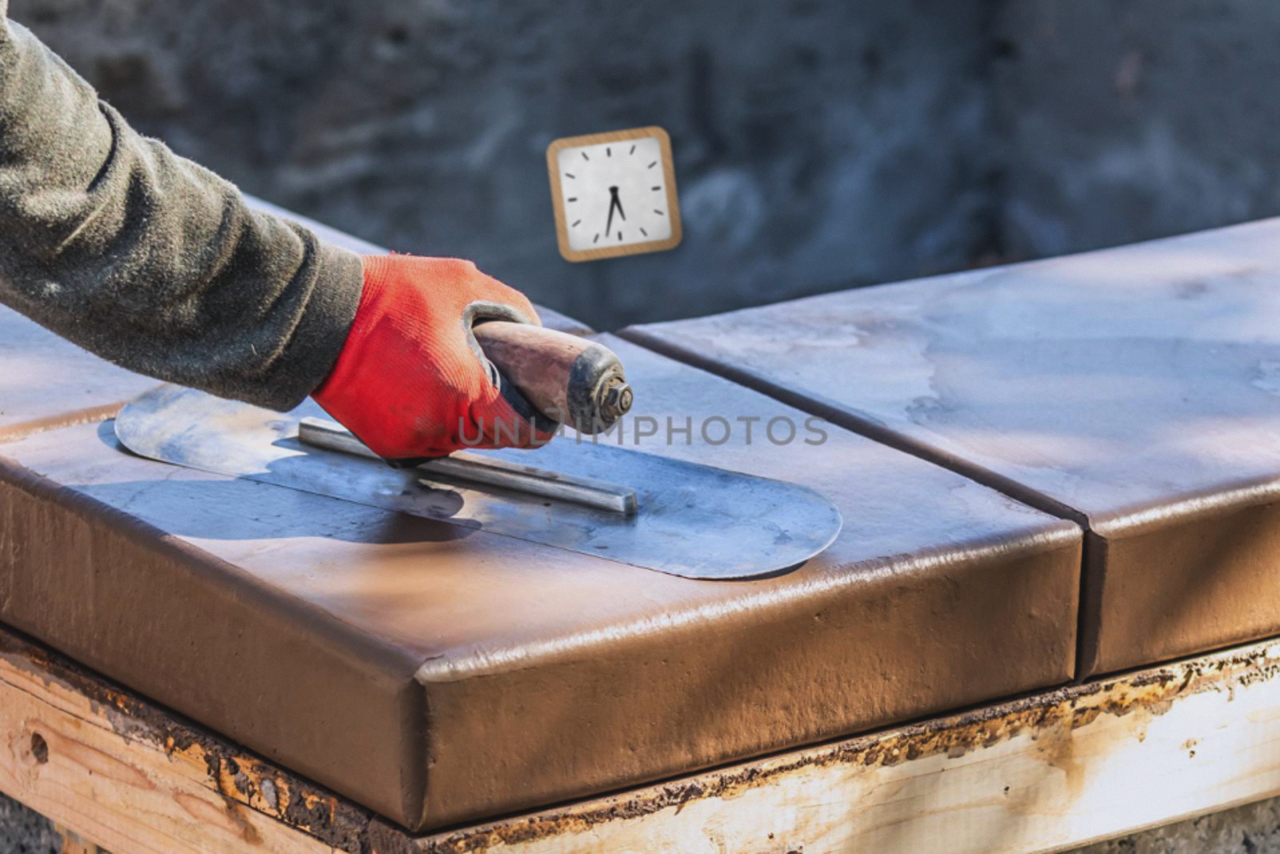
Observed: 5,33
